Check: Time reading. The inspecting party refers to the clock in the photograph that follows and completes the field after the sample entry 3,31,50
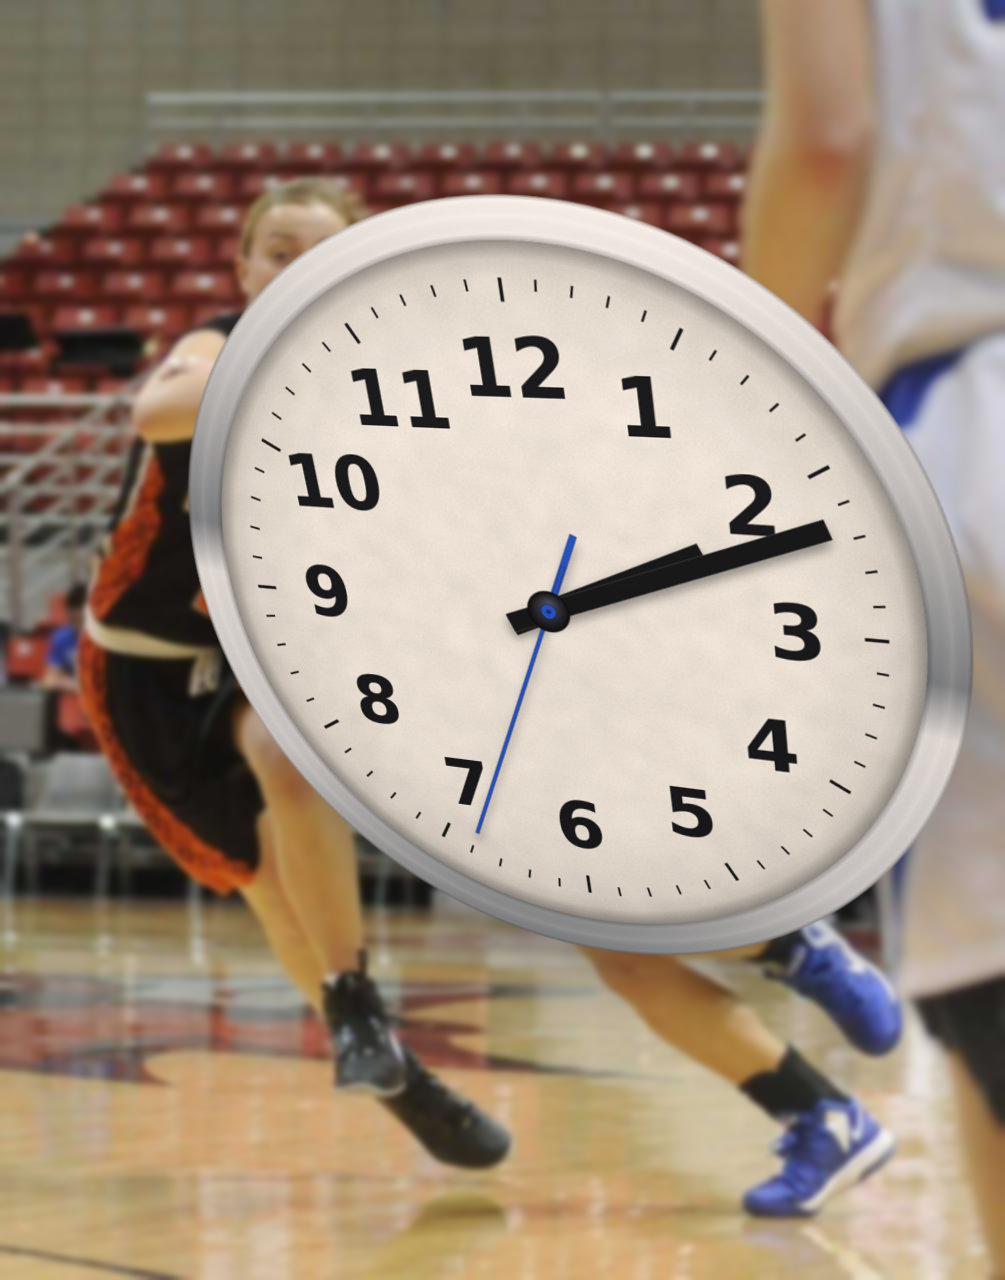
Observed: 2,11,34
